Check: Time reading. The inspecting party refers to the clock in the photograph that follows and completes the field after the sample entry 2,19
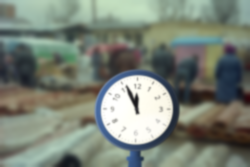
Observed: 11,56
